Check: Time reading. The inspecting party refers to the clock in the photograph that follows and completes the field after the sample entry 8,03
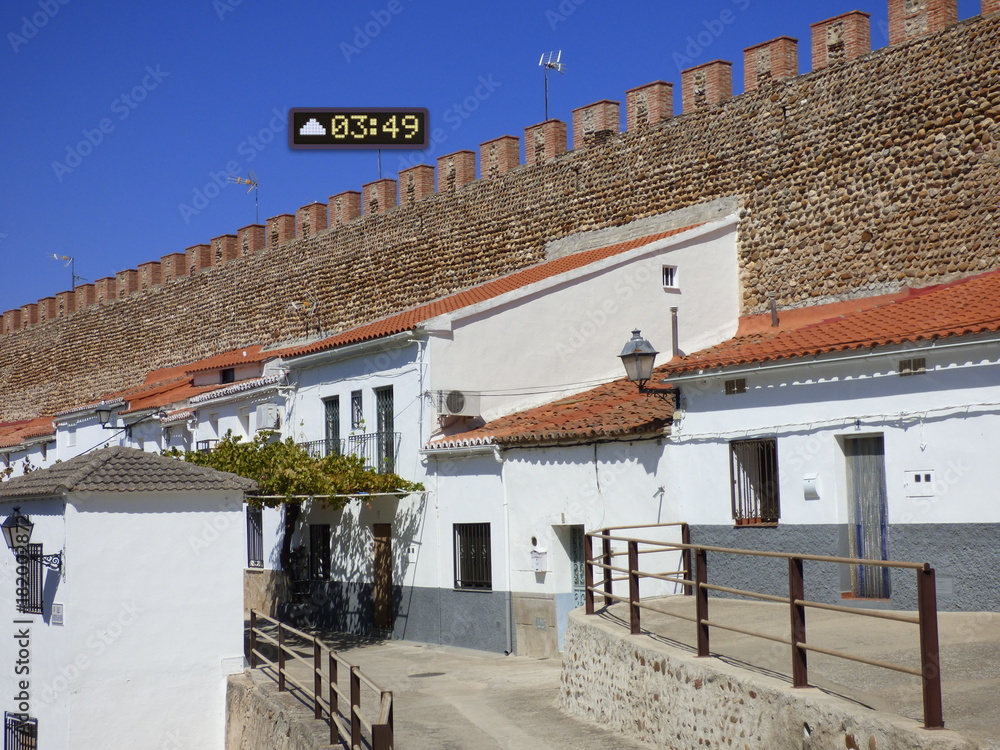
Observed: 3,49
